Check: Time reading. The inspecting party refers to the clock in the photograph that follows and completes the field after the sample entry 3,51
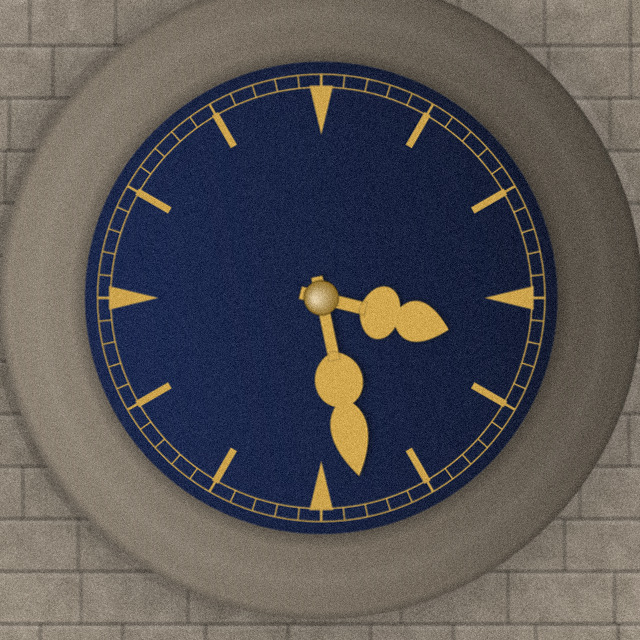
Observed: 3,28
